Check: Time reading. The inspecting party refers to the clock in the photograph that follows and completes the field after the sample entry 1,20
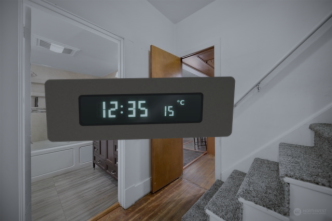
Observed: 12,35
